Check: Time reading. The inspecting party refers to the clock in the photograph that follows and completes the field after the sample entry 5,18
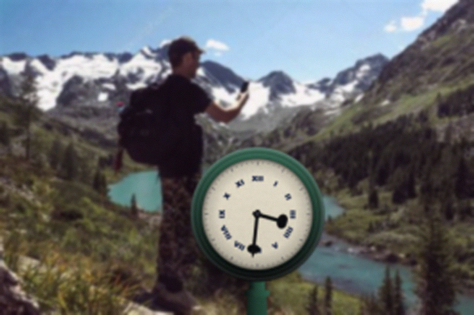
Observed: 3,31
